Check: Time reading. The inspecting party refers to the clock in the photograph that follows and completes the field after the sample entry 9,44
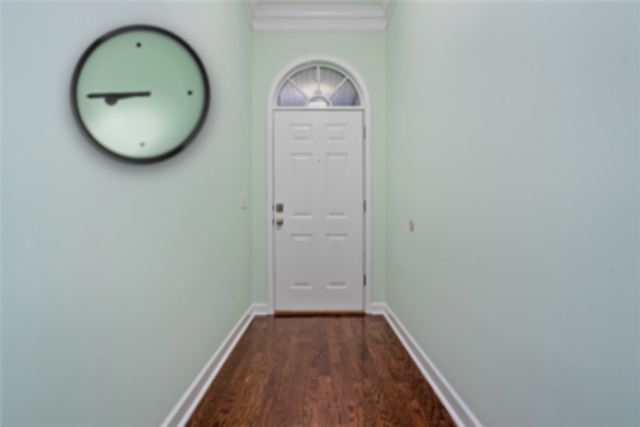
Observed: 8,45
